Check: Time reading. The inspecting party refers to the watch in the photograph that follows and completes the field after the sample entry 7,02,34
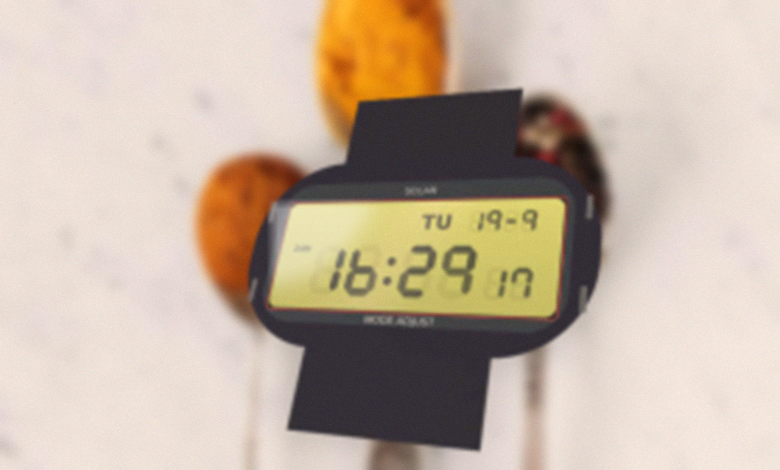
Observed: 16,29,17
